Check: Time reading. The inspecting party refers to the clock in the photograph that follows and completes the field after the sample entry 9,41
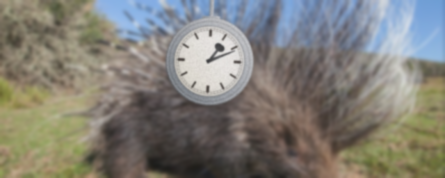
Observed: 1,11
